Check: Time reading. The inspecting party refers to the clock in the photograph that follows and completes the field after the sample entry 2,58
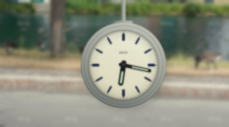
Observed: 6,17
